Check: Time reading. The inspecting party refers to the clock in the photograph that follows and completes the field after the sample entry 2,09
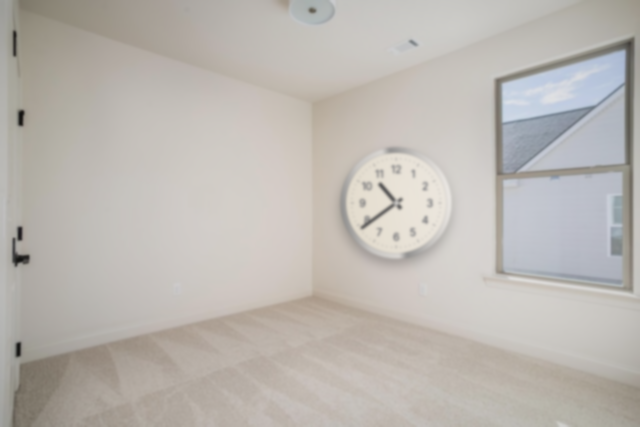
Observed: 10,39
